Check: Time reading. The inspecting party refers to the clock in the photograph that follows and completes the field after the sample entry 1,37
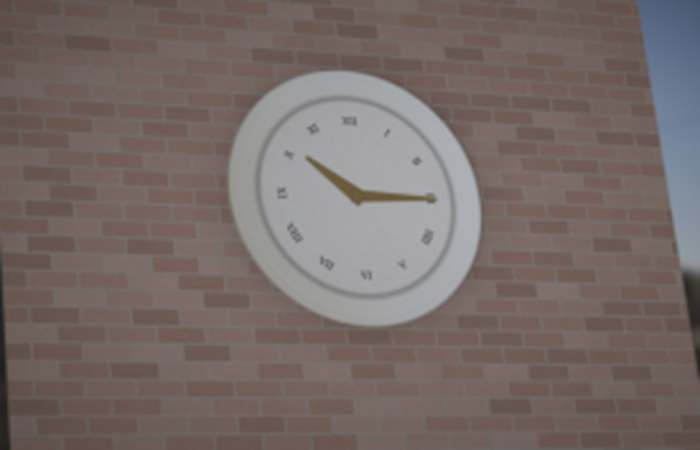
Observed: 10,15
